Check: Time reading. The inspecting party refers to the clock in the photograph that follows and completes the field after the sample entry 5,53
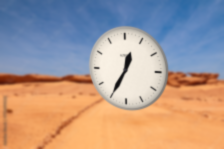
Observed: 12,35
